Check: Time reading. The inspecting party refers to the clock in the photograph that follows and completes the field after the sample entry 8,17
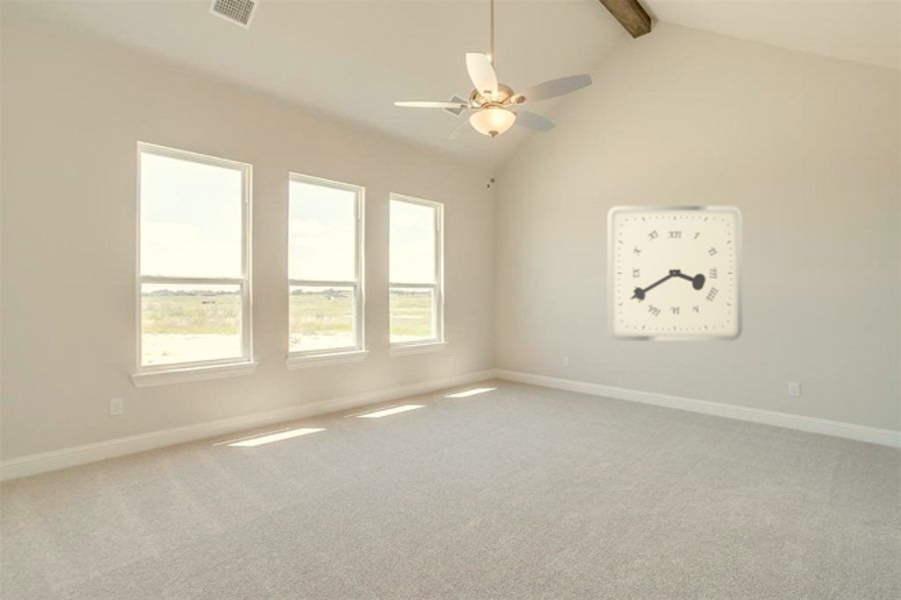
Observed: 3,40
